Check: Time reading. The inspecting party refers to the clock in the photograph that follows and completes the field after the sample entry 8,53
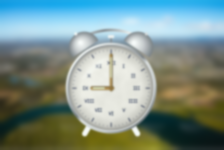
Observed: 9,00
